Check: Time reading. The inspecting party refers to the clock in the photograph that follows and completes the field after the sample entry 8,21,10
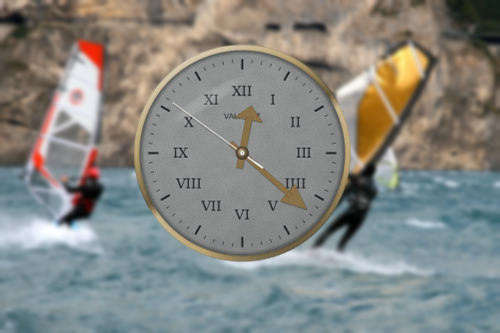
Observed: 12,21,51
